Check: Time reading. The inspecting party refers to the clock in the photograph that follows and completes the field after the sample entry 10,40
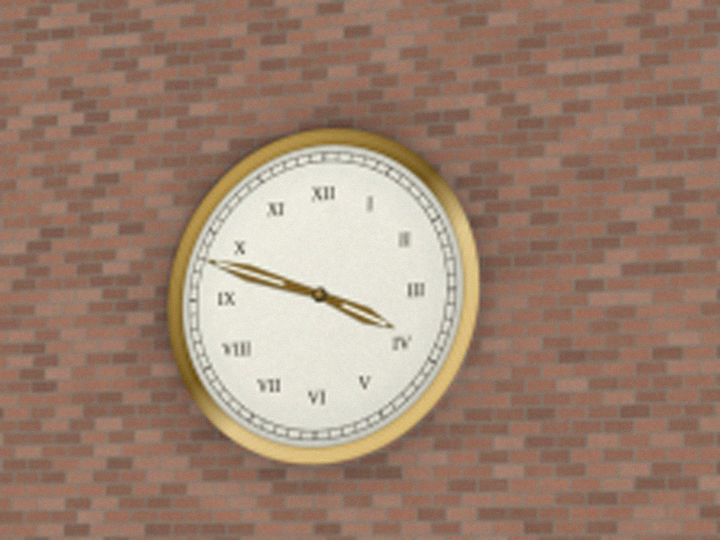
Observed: 3,48
